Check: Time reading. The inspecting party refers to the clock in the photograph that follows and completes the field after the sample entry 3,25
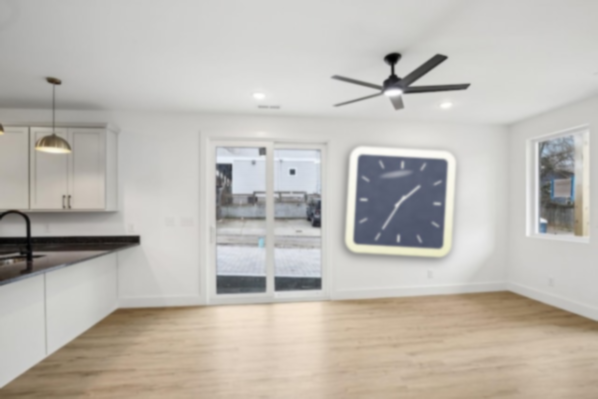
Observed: 1,35
